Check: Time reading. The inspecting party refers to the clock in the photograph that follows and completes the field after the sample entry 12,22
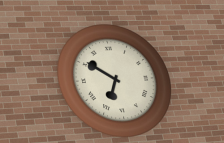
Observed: 6,51
